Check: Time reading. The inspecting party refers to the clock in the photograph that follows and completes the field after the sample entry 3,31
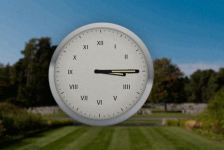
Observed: 3,15
